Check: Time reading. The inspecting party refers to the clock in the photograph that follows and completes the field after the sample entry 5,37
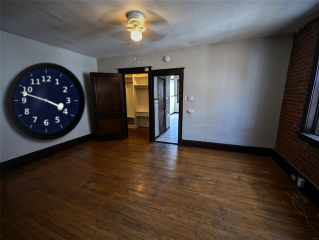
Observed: 3,48
